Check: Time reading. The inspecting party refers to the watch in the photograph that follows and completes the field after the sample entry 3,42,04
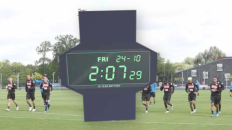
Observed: 2,07,29
